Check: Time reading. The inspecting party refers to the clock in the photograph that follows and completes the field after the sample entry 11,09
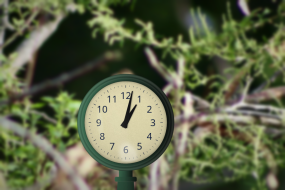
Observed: 1,02
